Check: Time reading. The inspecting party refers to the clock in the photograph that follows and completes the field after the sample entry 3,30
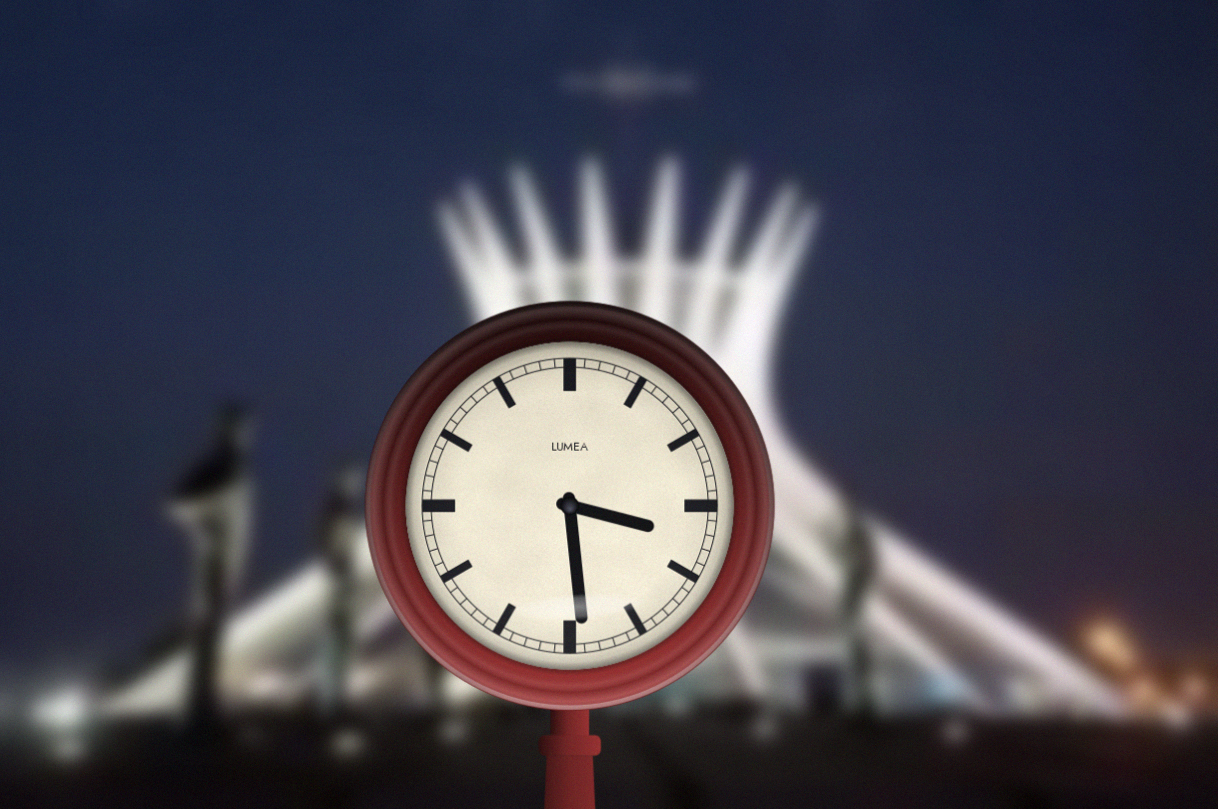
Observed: 3,29
